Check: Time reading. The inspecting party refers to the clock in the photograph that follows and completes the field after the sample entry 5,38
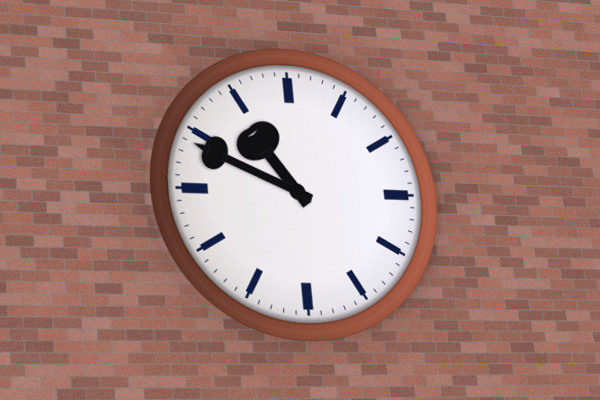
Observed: 10,49
